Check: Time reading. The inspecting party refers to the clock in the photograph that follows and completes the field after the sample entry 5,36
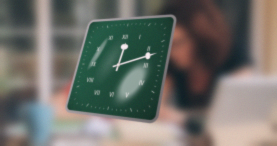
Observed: 12,12
